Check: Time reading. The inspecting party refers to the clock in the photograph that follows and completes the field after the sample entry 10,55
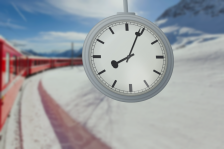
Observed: 8,04
